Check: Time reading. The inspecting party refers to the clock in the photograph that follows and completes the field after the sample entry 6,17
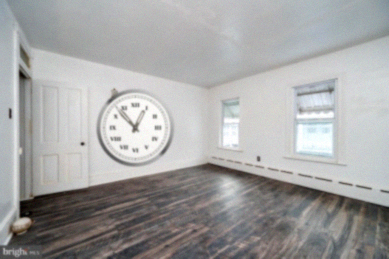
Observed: 12,53
